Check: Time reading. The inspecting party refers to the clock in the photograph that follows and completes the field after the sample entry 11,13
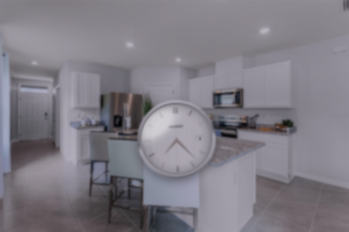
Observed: 7,23
